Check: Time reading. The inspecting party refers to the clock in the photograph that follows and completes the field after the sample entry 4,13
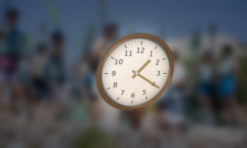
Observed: 1,20
